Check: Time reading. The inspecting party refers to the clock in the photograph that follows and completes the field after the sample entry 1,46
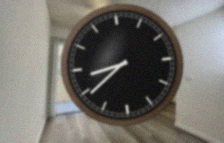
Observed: 8,39
